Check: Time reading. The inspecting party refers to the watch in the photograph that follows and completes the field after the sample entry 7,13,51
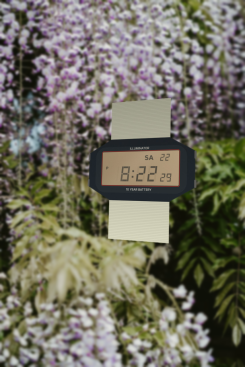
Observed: 8,22,29
